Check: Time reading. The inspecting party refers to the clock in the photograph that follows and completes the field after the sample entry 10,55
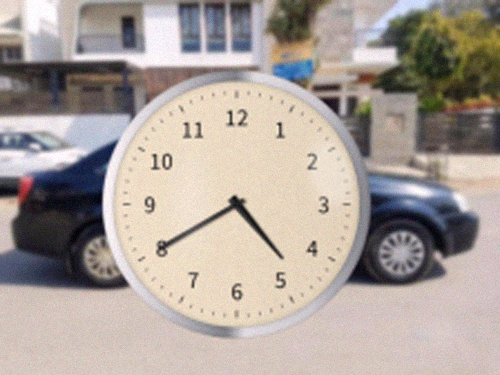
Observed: 4,40
